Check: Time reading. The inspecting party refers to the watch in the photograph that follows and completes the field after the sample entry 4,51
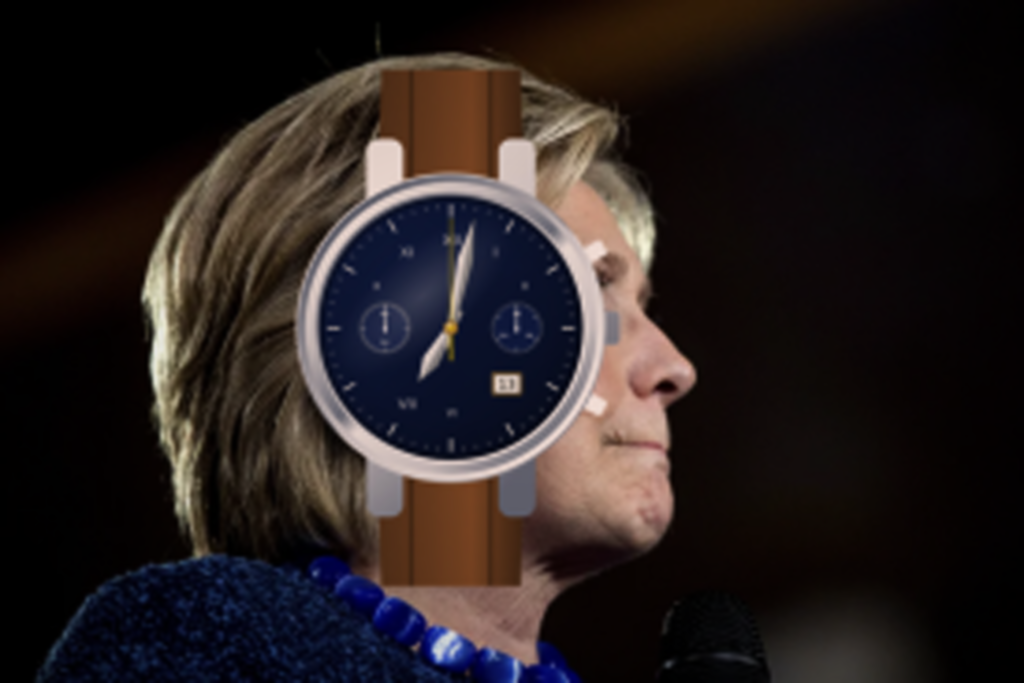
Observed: 7,02
